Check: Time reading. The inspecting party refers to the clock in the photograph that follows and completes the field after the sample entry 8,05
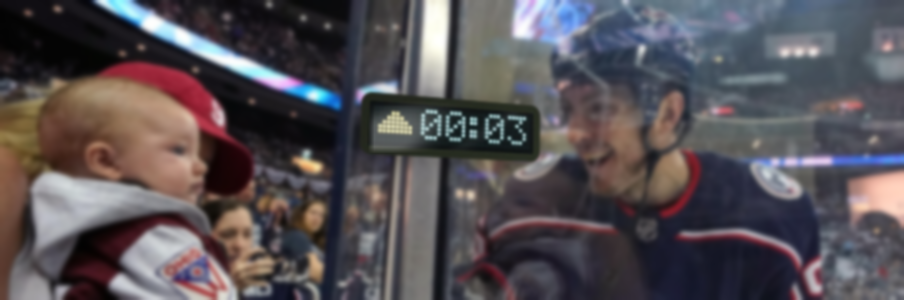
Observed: 0,03
